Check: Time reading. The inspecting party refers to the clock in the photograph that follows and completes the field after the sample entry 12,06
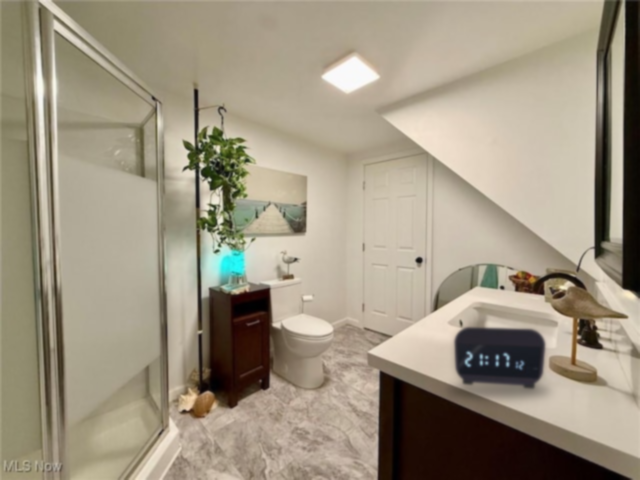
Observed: 21,17
